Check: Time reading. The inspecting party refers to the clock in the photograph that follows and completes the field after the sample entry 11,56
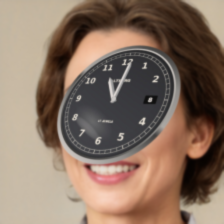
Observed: 11,01
